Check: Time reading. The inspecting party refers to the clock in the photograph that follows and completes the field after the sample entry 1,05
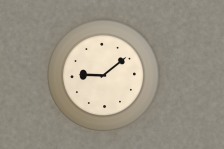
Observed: 9,09
